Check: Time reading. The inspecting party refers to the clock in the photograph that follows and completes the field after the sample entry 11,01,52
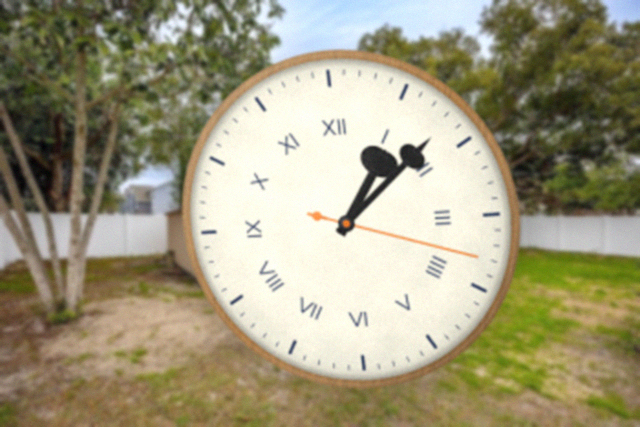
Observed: 1,08,18
